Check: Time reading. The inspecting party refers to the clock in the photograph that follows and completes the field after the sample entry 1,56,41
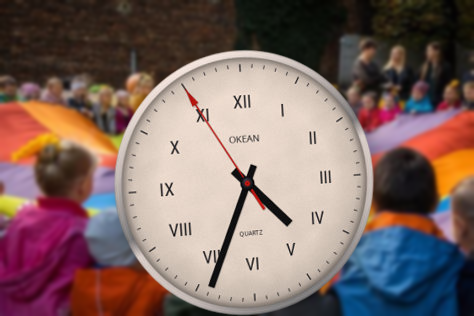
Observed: 4,33,55
